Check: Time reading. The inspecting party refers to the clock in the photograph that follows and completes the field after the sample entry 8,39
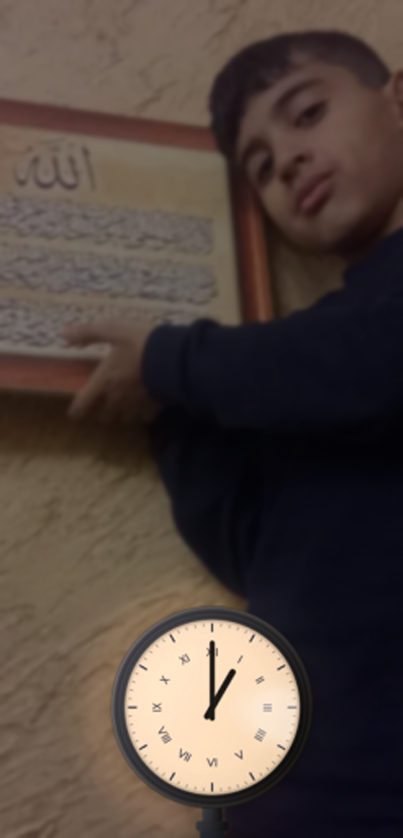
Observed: 1,00
